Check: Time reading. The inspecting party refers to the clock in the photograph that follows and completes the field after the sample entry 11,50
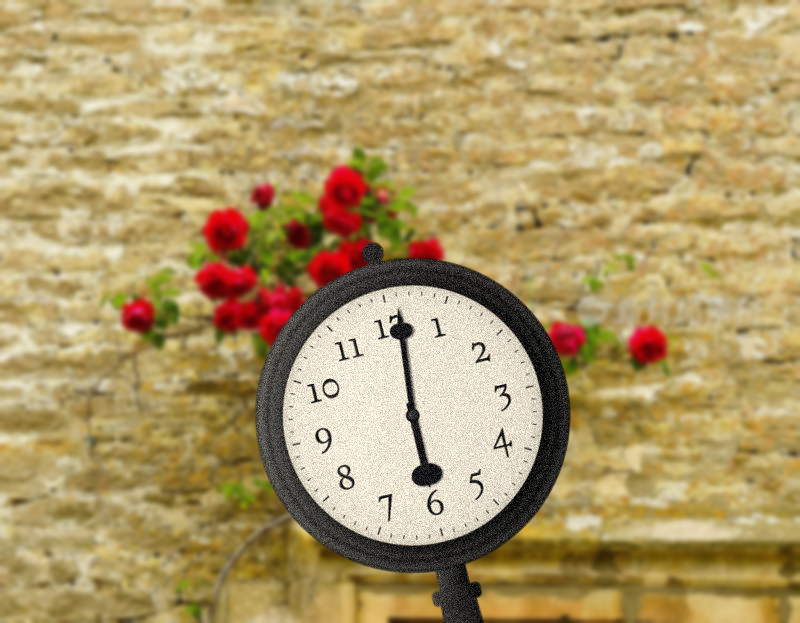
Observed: 6,01
